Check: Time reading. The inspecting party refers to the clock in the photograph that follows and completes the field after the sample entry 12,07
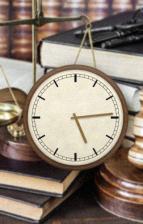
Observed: 5,14
